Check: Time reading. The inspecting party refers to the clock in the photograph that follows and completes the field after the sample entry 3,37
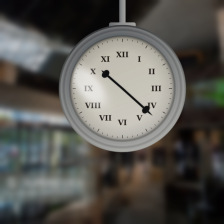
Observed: 10,22
